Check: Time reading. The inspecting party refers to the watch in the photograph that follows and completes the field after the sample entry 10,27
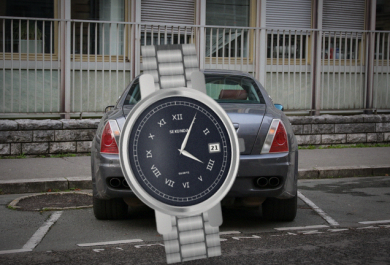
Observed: 4,05
